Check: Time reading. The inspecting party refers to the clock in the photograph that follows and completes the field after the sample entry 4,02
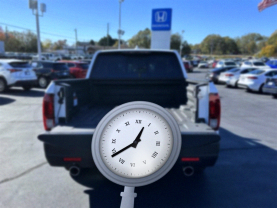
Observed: 12,39
